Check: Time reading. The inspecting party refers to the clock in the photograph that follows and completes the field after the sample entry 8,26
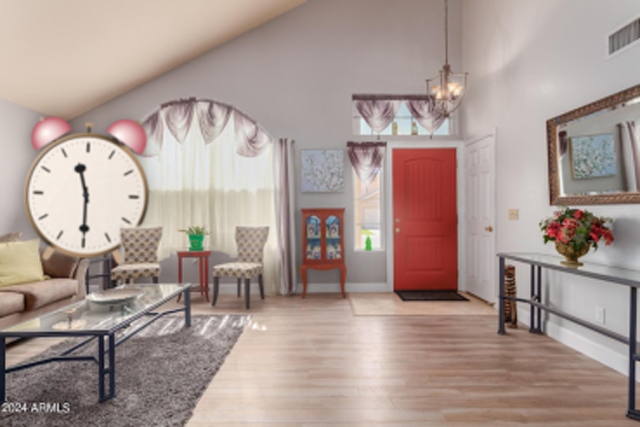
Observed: 11,30
